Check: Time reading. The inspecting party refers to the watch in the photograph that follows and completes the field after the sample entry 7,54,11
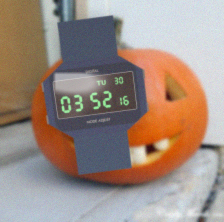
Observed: 3,52,16
